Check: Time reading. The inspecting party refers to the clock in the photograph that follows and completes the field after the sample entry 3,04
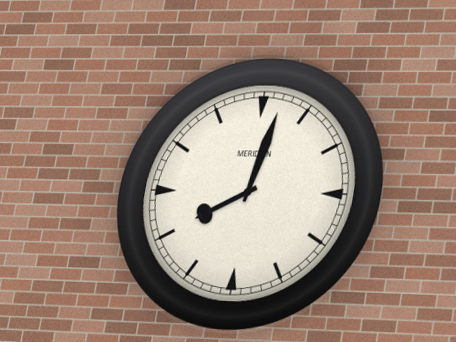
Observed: 8,02
